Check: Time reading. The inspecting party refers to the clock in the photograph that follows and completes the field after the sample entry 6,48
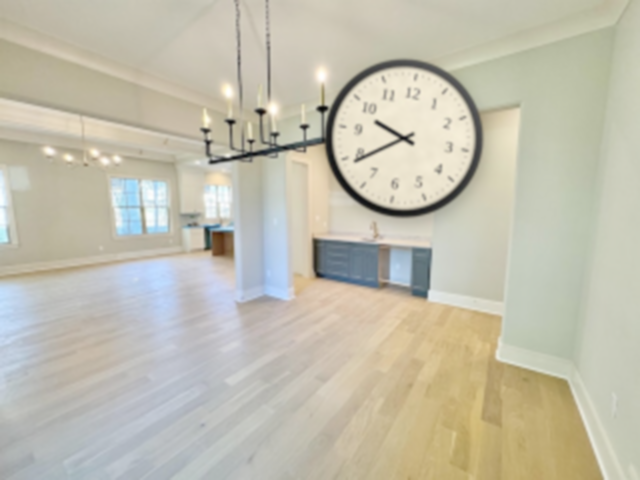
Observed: 9,39
